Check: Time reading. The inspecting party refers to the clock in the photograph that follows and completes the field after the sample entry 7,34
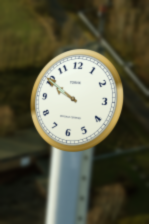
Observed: 9,50
